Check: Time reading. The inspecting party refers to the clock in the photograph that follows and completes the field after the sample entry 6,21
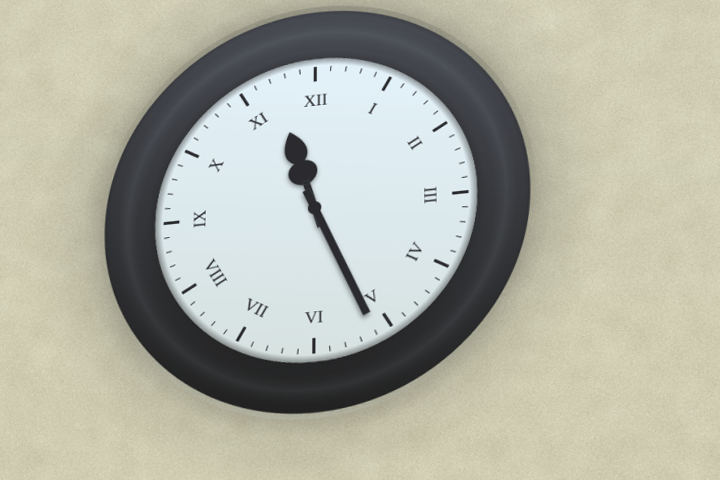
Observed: 11,26
